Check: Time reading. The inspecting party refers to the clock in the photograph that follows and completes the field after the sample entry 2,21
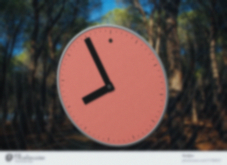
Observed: 7,55
